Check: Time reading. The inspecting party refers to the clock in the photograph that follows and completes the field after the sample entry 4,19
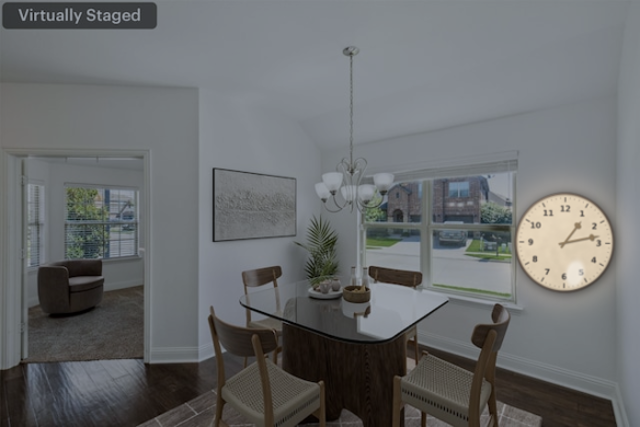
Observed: 1,13
